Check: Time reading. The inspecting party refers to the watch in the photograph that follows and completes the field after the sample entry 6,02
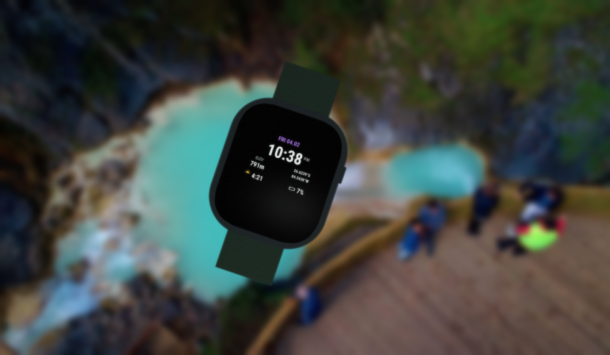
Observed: 10,38
